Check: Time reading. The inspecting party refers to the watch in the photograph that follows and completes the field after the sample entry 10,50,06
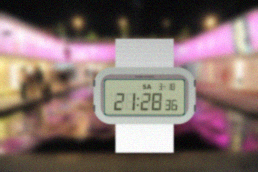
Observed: 21,28,36
